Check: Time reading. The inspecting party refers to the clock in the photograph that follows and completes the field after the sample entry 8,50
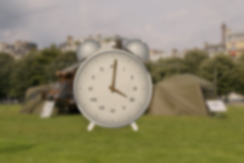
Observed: 4,01
